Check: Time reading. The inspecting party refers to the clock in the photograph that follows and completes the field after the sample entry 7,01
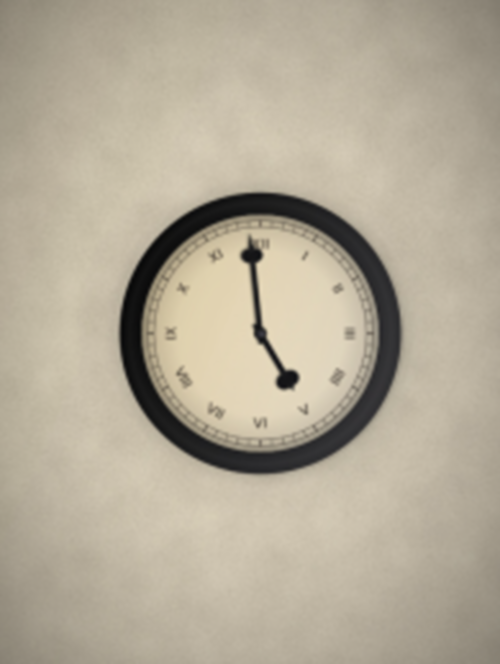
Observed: 4,59
